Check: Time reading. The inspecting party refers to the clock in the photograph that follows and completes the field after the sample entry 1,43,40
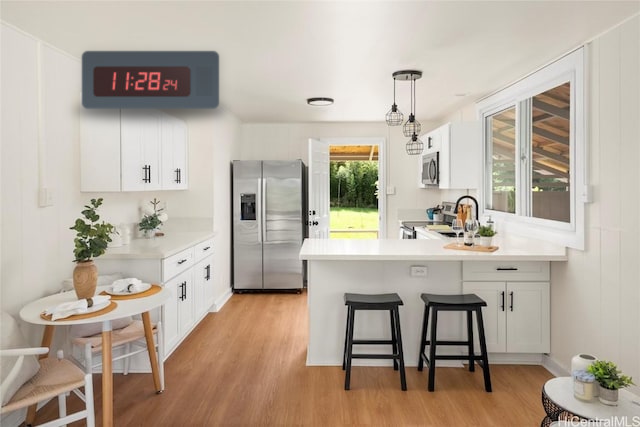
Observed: 11,28,24
